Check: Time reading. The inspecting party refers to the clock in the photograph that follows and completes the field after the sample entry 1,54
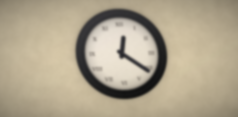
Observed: 12,21
